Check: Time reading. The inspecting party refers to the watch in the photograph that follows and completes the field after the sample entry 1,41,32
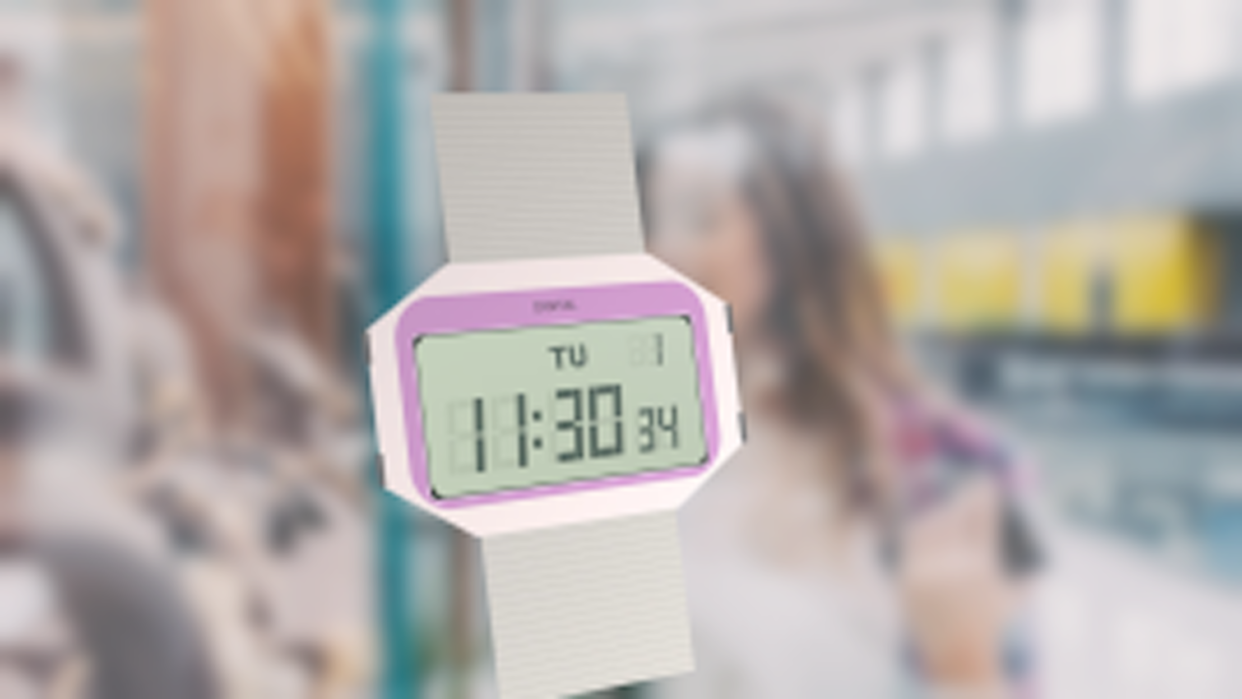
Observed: 11,30,34
